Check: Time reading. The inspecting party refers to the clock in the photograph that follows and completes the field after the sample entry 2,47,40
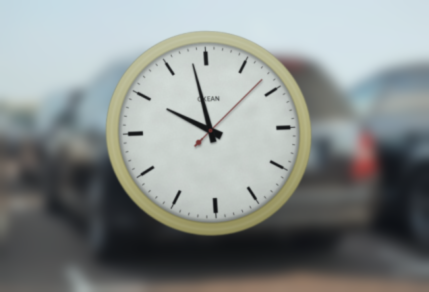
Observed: 9,58,08
